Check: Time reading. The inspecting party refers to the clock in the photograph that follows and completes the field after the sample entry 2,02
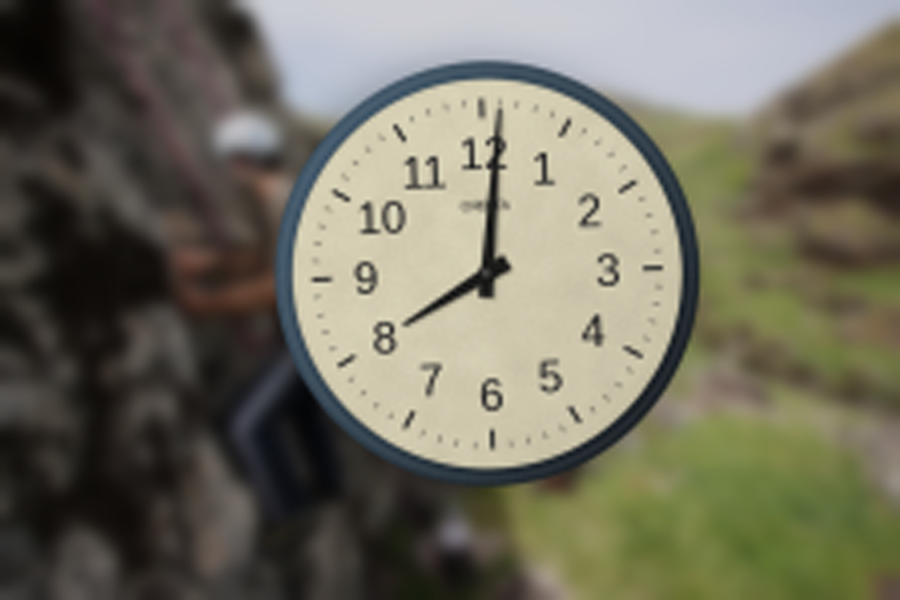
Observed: 8,01
